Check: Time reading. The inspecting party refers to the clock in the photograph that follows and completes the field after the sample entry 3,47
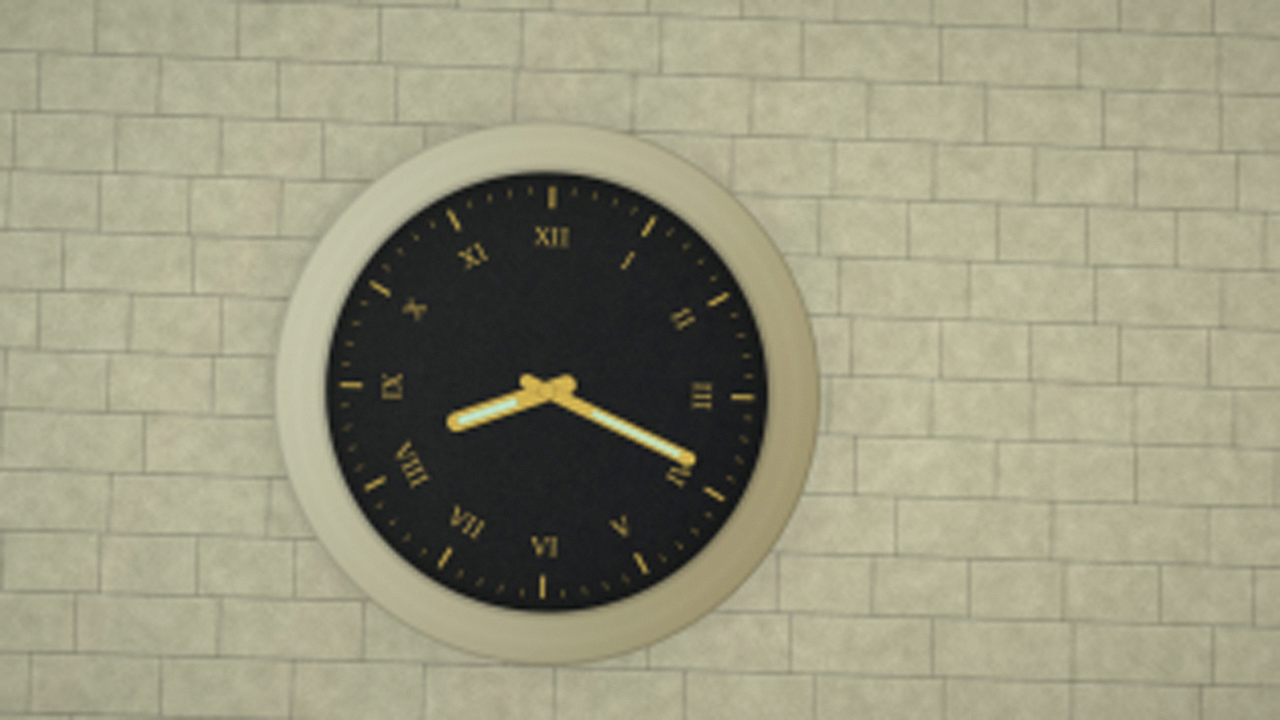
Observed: 8,19
